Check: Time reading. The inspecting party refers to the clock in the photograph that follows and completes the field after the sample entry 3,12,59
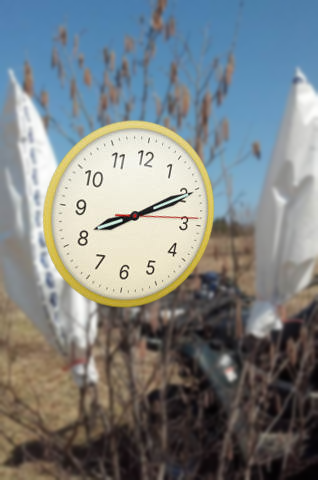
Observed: 8,10,14
